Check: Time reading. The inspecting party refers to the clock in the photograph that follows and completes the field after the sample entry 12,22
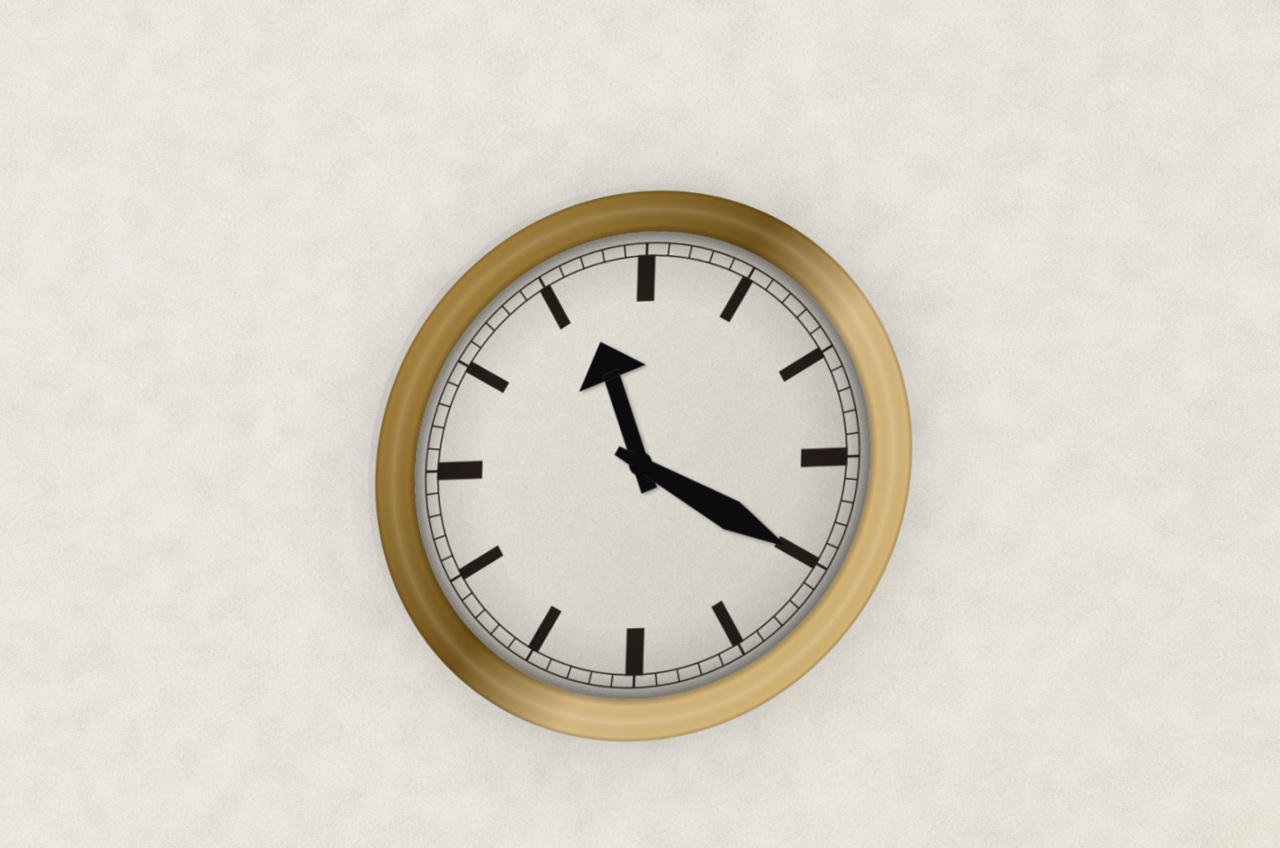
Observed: 11,20
